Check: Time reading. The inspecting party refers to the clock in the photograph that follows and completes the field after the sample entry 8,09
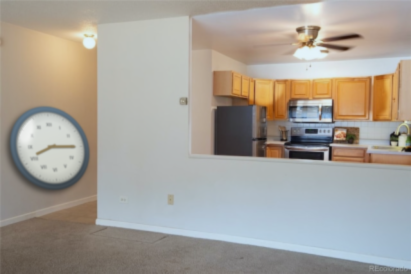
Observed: 8,15
